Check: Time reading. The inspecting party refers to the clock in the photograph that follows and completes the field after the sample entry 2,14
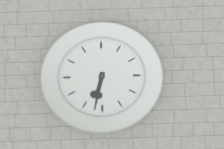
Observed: 6,32
